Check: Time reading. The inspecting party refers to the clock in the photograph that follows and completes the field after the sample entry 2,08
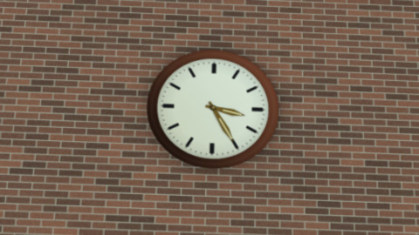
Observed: 3,25
